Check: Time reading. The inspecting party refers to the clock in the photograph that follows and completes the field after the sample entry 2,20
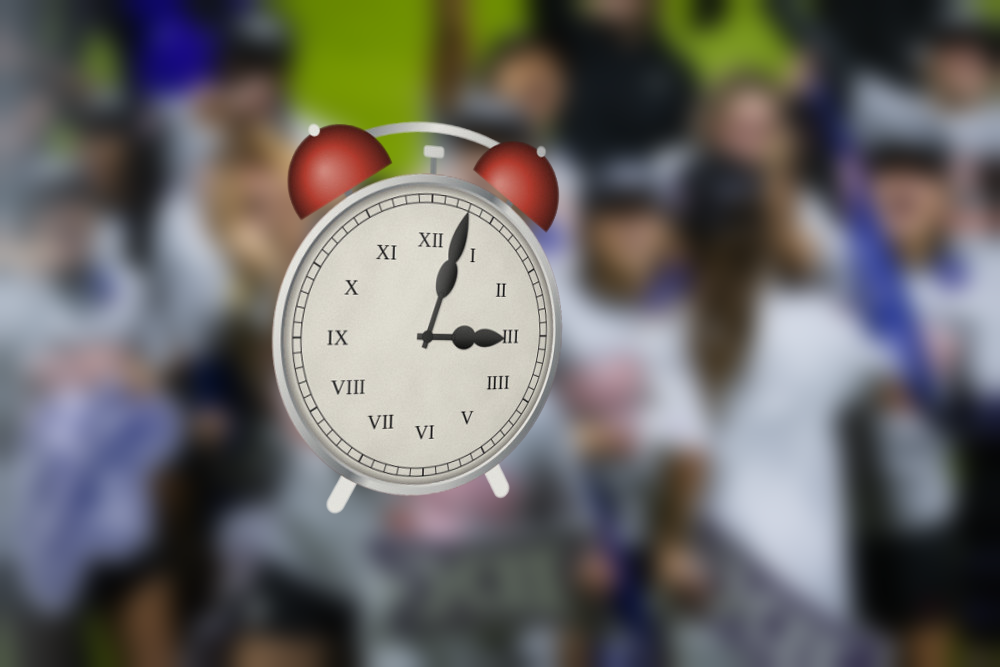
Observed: 3,03
